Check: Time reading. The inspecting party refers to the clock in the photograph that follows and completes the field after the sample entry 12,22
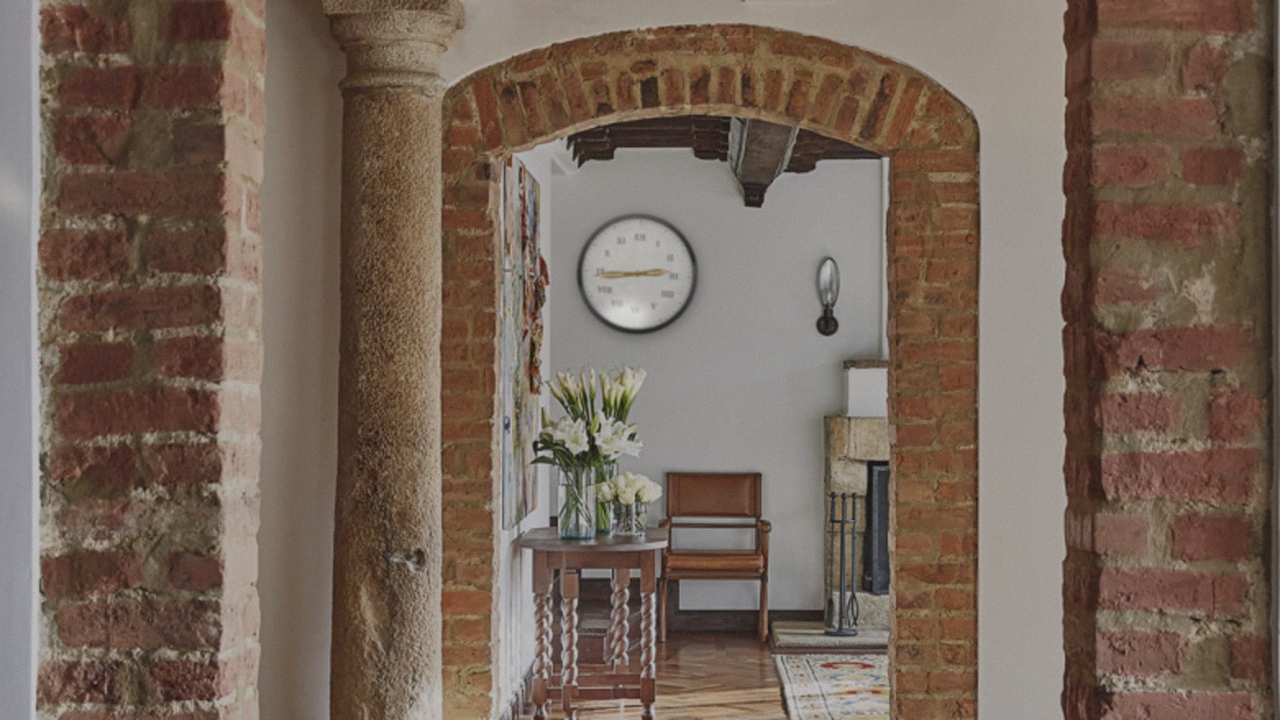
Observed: 2,44
